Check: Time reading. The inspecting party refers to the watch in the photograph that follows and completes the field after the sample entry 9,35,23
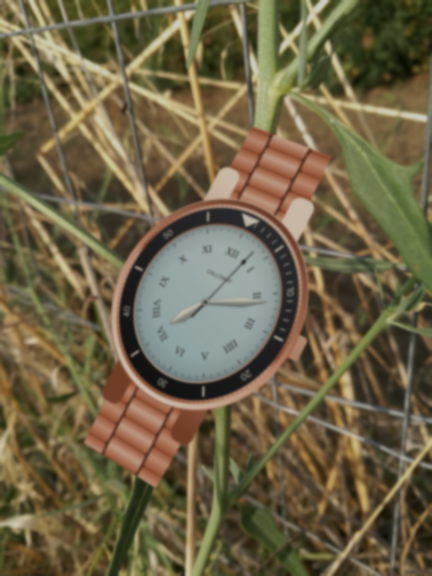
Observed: 7,11,03
